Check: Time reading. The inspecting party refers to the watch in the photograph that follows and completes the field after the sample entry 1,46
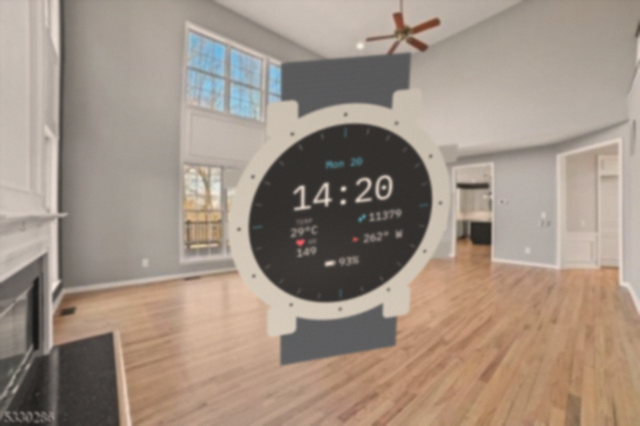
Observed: 14,20
